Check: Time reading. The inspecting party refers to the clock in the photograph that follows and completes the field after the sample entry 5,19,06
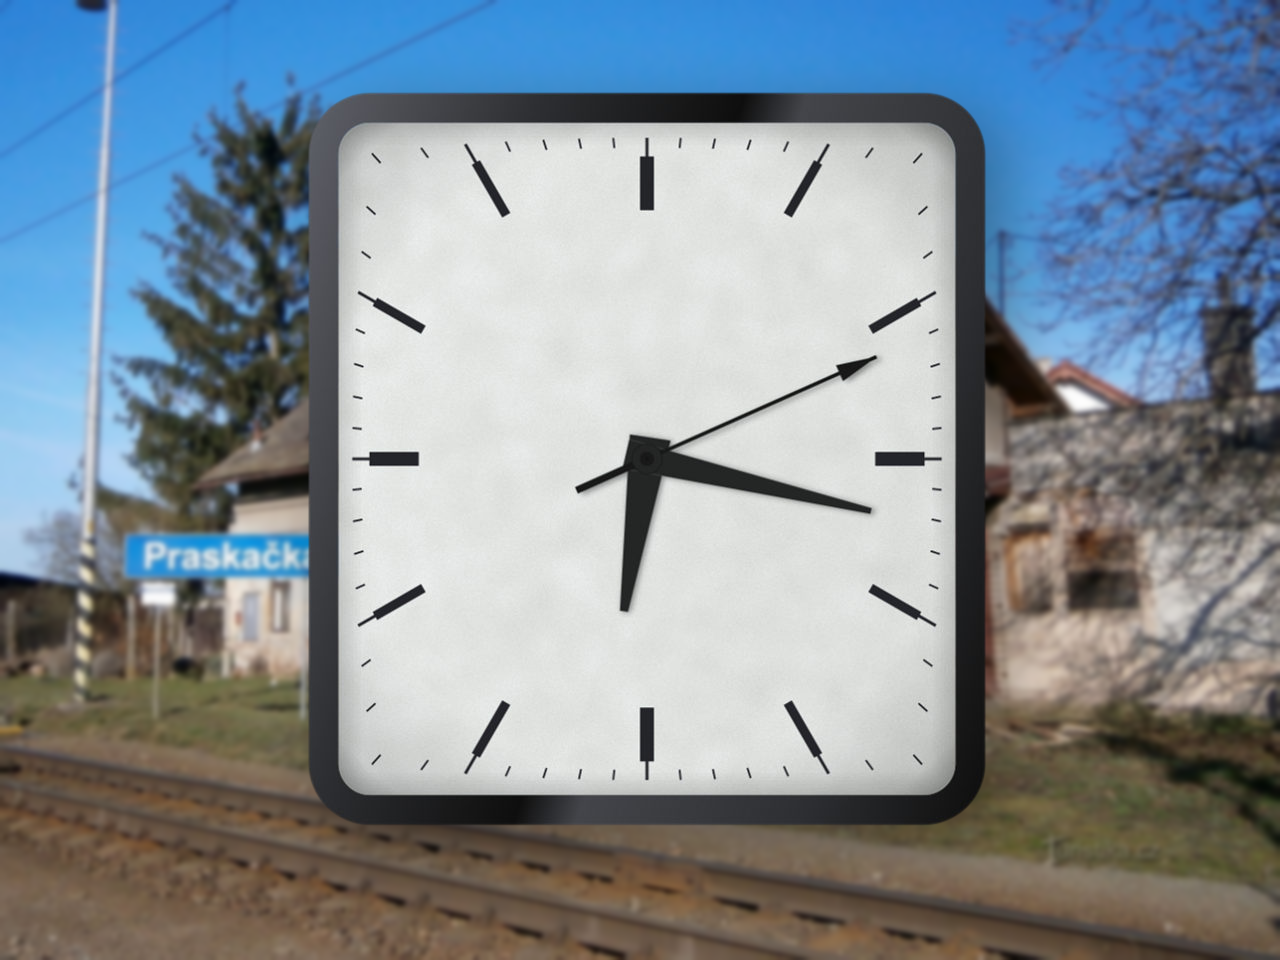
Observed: 6,17,11
